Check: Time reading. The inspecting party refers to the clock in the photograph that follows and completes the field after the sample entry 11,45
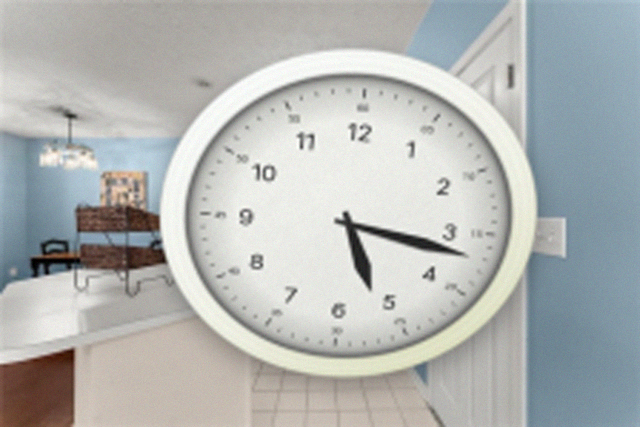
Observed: 5,17
